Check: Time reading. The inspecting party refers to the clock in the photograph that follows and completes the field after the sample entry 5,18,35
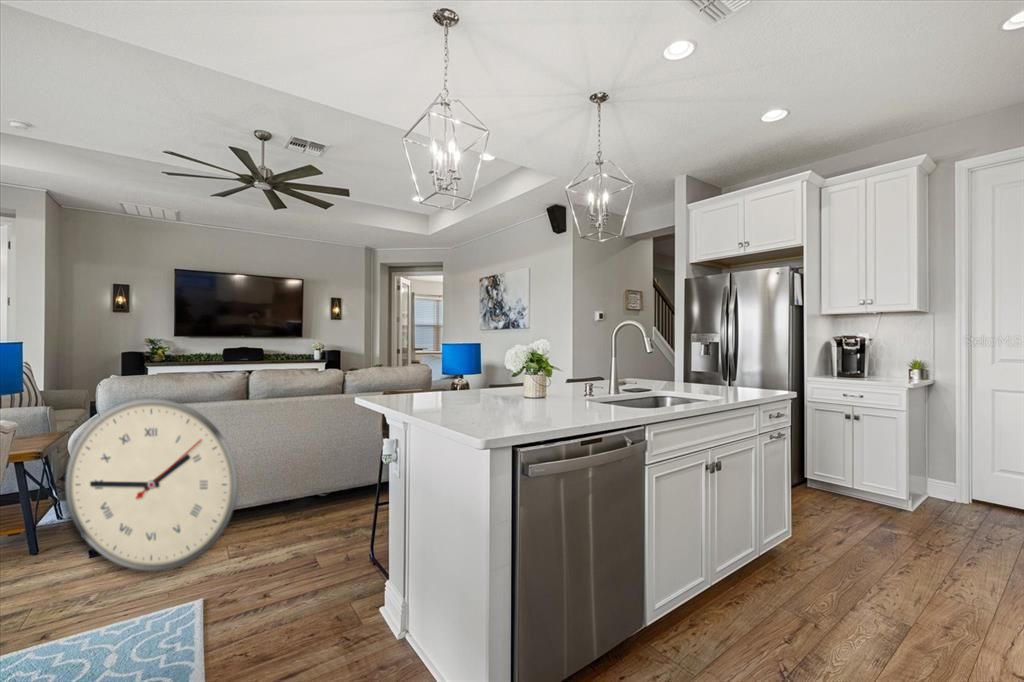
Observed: 1,45,08
